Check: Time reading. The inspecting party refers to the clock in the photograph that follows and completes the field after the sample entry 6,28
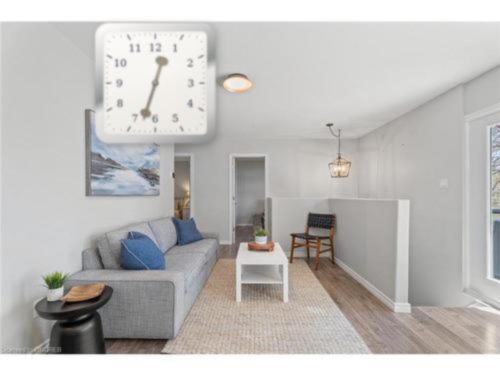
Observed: 12,33
